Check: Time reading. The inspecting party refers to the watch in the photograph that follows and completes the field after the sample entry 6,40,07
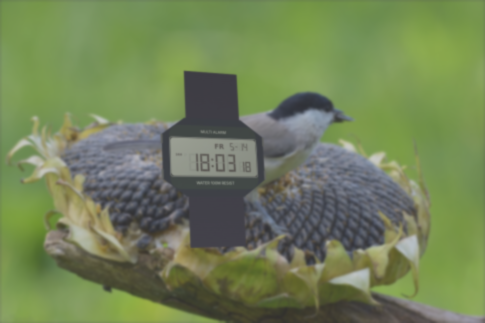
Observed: 18,03,18
